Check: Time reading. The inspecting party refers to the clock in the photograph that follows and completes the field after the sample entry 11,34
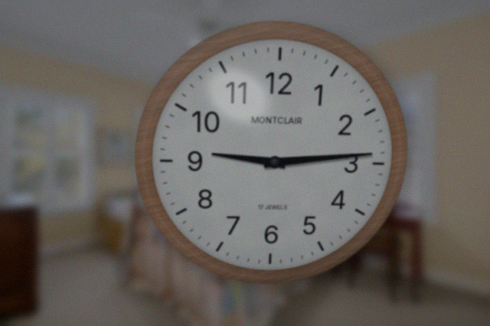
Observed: 9,14
